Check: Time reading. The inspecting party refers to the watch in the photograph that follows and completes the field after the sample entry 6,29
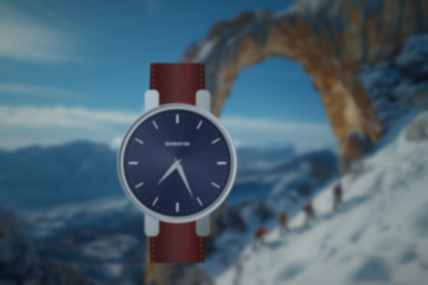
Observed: 7,26
